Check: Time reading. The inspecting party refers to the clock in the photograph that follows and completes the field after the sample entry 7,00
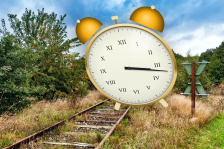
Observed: 3,17
